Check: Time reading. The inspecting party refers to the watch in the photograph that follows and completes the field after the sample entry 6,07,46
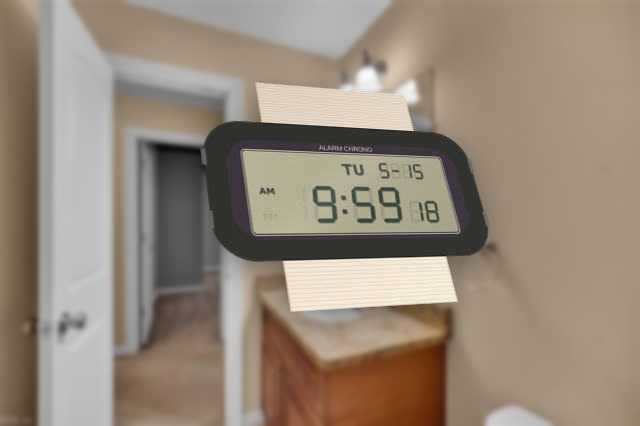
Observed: 9,59,18
